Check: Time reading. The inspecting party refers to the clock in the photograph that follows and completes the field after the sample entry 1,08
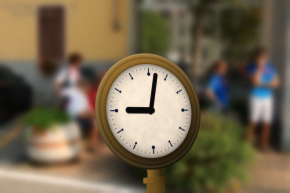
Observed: 9,02
